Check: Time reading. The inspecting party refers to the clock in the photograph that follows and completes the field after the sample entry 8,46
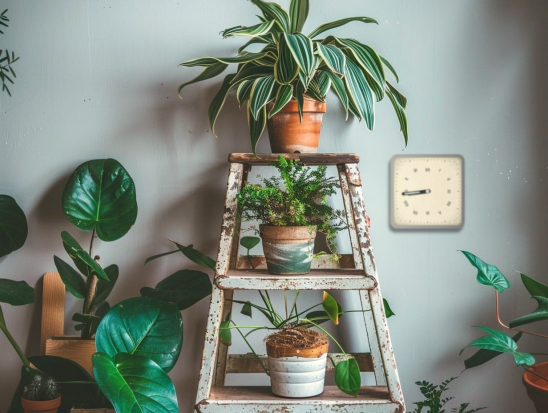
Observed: 8,44
